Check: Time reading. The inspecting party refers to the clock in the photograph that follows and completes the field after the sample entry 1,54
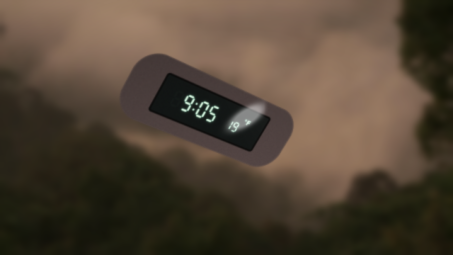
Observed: 9,05
